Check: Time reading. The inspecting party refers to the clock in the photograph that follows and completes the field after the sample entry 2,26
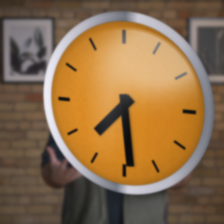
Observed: 7,29
